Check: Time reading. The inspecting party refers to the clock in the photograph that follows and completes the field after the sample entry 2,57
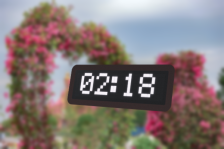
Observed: 2,18
